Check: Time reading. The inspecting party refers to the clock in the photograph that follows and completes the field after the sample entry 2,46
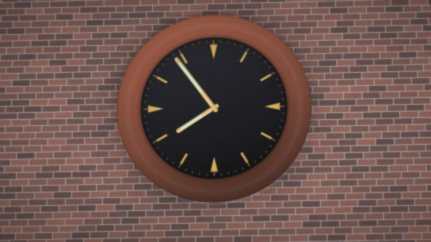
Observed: 7,54
